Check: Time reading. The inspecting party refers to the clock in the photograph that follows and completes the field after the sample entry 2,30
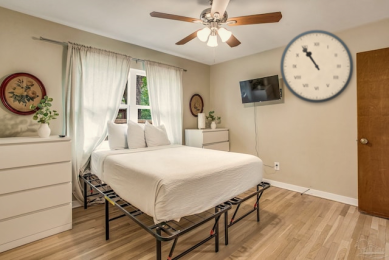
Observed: 10,54
